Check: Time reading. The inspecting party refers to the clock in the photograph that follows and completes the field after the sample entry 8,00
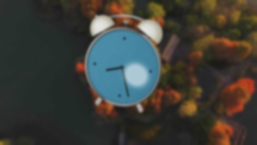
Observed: 8,27
